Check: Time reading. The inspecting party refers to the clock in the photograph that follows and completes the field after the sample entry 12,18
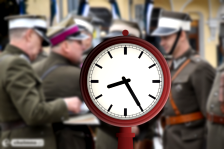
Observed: 8,25
